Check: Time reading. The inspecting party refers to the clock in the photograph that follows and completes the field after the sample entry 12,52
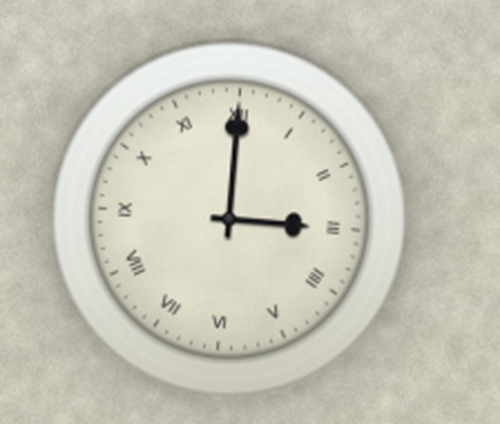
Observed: 3,00
